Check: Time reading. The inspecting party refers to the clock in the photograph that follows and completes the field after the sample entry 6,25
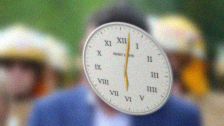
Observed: 6,02
